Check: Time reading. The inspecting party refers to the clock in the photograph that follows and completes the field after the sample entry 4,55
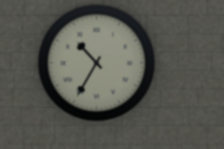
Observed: 10,35
